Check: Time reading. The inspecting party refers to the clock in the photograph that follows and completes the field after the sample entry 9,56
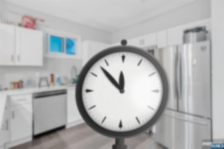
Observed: 11,53
